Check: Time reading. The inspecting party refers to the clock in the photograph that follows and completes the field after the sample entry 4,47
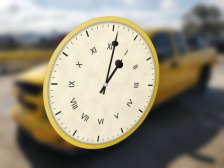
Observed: 1,01
